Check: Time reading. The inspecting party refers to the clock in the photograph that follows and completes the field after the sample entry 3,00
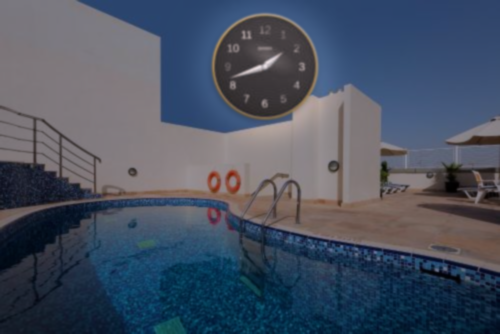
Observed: 1,42
